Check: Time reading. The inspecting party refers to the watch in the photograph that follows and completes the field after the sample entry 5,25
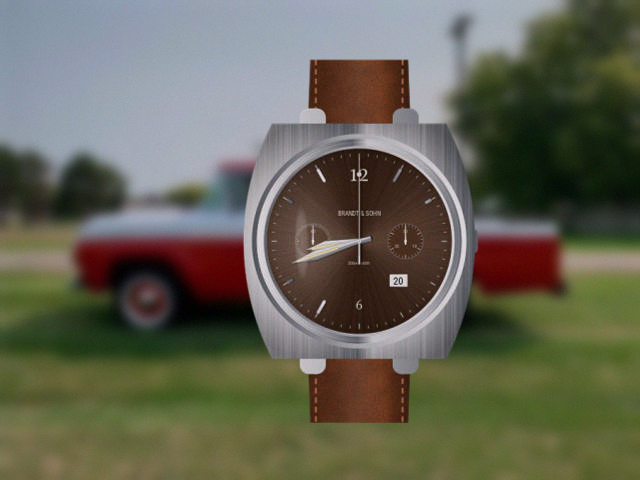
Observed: 8,42
